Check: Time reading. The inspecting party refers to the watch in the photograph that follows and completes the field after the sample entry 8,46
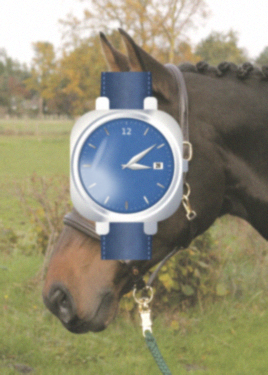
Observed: 3,09
